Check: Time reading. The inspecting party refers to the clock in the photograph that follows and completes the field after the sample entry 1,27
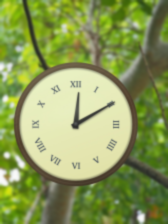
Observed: 12,10
